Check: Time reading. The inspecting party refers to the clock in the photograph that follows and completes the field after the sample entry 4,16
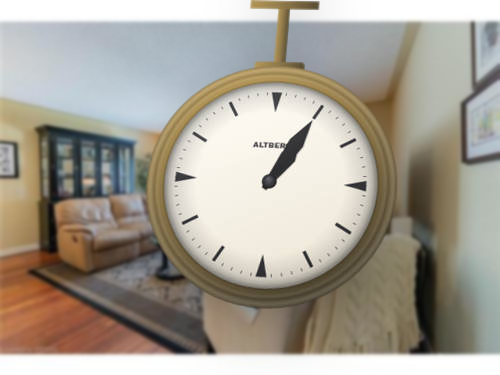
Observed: 1,05
